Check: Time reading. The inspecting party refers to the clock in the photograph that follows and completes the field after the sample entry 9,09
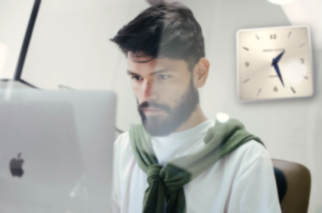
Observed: 1,27
